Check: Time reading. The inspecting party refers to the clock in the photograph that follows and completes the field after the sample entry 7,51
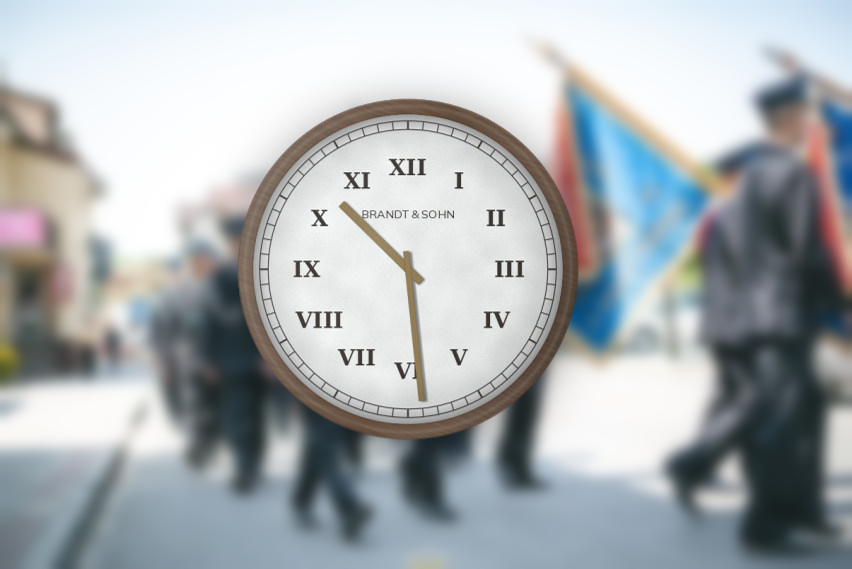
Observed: 10,29
